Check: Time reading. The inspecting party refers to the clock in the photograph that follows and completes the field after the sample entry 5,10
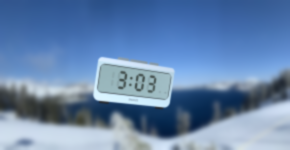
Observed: 3,03
